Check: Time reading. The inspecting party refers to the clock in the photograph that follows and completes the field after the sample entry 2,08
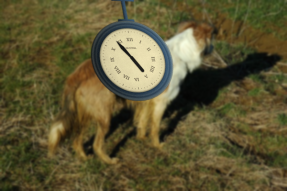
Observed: 4,54
